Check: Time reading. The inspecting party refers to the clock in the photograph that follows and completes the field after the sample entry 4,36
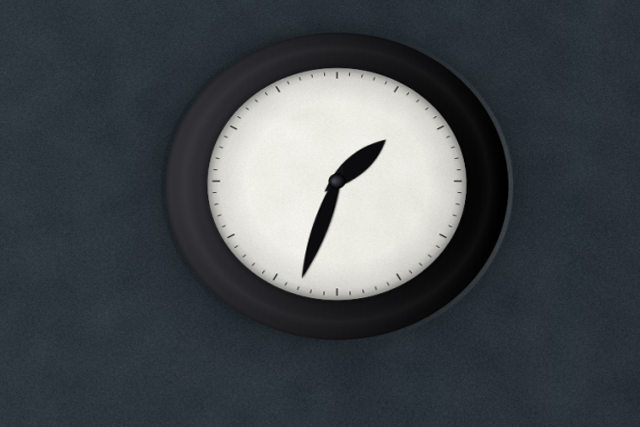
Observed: 1,33
